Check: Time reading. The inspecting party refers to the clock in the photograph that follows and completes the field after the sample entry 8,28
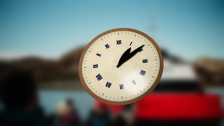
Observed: 1,09
